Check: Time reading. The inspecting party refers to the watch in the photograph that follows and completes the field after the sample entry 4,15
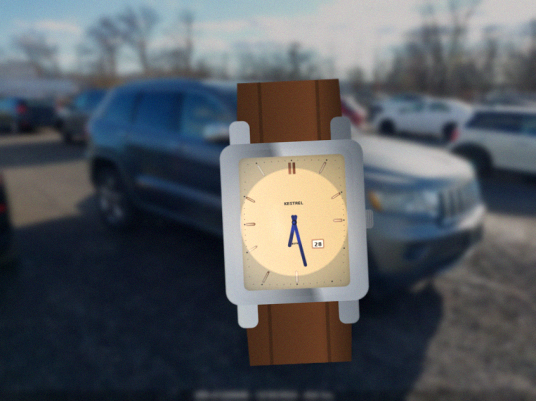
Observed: 6,28
